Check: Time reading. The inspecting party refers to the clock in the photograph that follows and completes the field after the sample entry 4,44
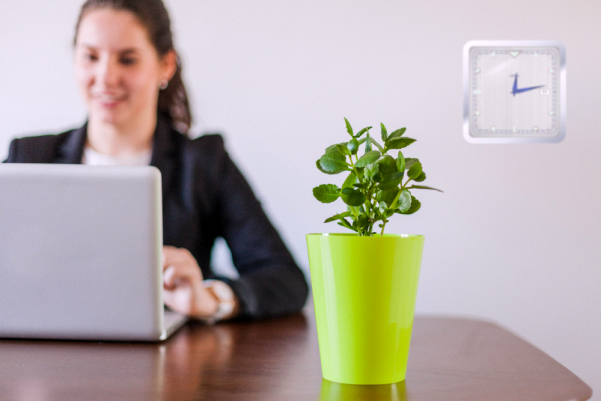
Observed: 12,13
